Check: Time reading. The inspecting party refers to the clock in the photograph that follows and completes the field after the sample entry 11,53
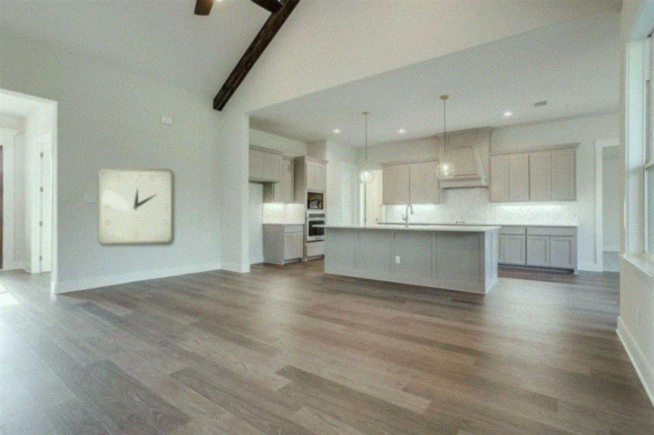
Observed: 12,10
